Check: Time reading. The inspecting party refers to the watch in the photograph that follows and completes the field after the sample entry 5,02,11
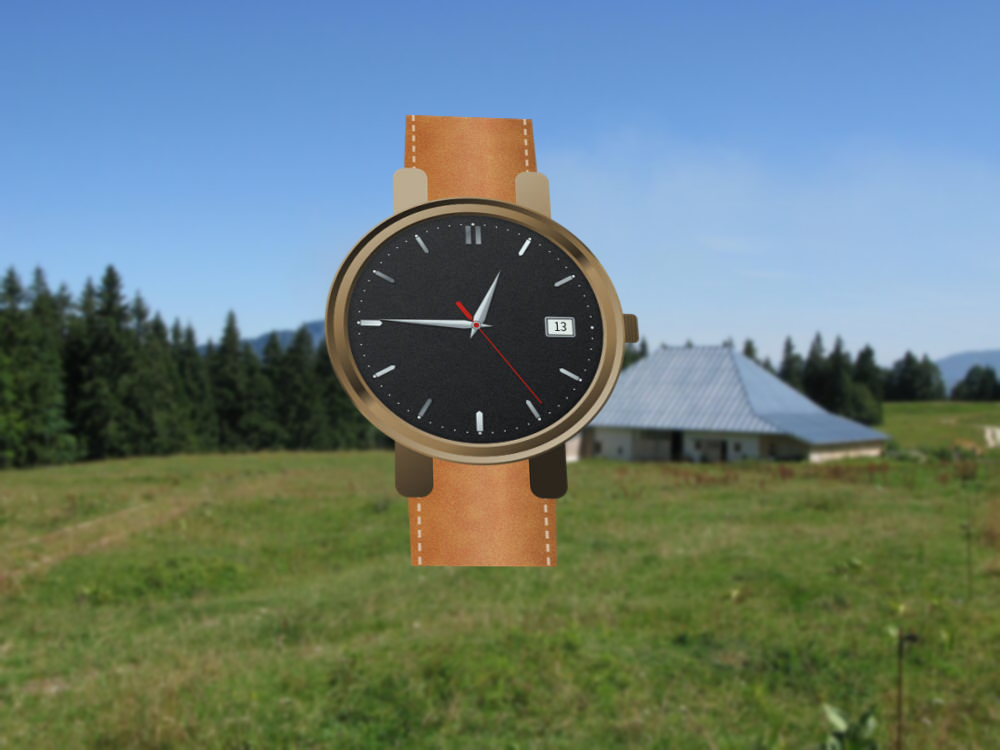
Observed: 12,45,24
